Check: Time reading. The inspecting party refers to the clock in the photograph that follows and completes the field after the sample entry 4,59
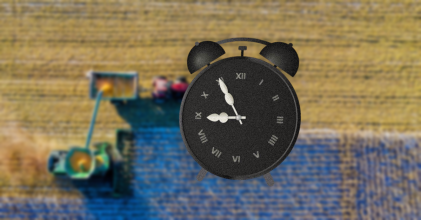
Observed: 8,55
